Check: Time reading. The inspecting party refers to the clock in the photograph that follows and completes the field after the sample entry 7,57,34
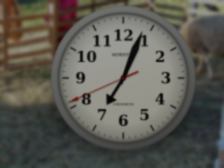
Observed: 7,03,41
